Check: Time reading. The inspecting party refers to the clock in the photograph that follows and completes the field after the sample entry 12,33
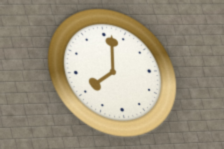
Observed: 8,02
